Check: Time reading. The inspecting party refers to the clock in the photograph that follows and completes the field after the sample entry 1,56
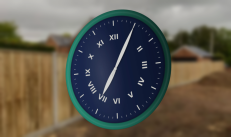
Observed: 7,05
